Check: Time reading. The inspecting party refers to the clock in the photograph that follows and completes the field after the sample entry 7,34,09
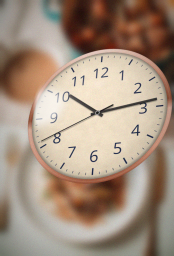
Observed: 10,13,41
